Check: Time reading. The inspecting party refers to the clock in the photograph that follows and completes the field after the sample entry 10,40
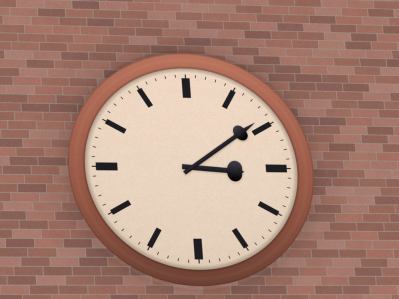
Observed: 3,09
